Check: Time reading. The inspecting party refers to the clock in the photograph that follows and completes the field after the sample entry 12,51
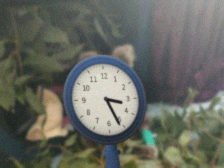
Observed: 3,26
